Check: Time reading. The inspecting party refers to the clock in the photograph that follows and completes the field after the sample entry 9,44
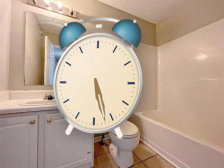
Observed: 5,27
